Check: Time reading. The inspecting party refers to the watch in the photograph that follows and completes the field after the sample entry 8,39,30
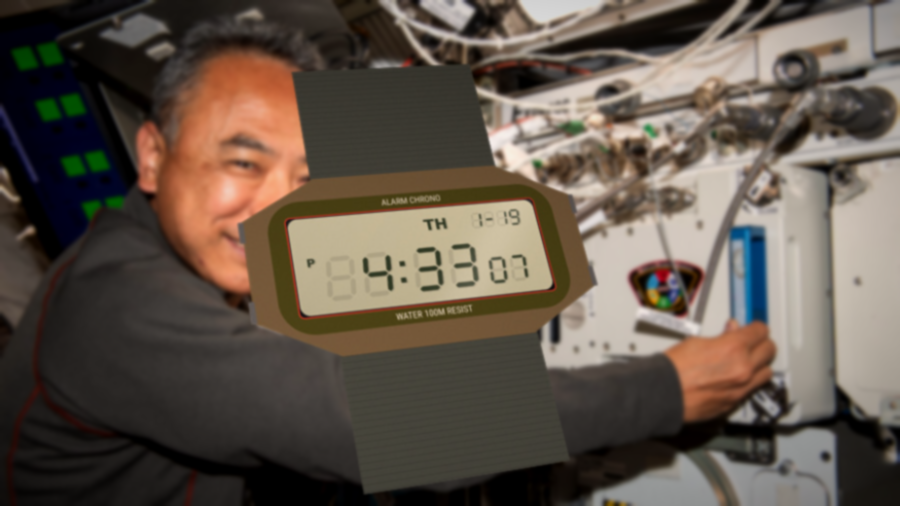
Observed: 4,33,07
